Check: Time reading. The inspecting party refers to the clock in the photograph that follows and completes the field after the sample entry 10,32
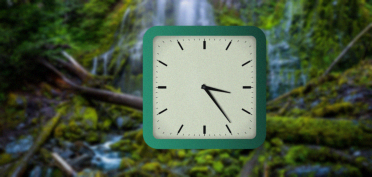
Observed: 3,24
